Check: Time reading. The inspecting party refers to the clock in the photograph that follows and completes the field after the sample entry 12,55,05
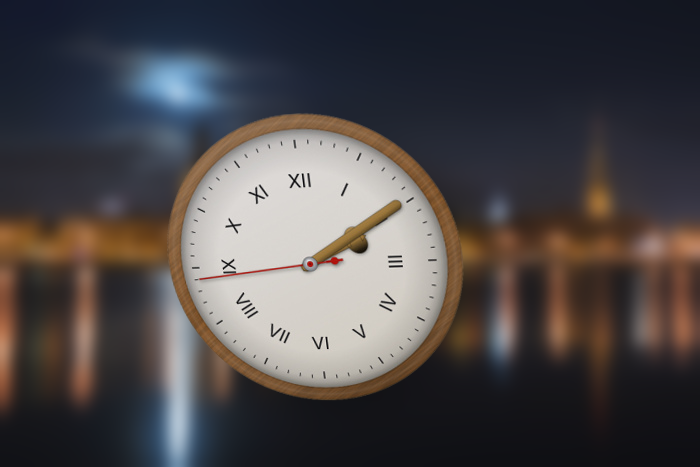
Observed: 2,09,44
